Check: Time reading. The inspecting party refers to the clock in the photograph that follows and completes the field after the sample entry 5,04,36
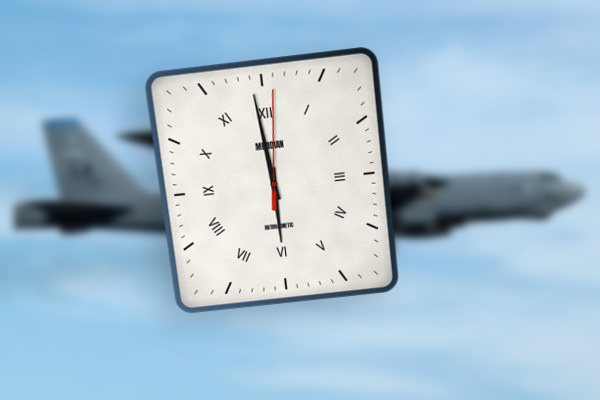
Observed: 5,59,01
